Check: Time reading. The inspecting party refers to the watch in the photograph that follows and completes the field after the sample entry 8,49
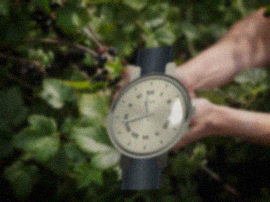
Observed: 11,43
